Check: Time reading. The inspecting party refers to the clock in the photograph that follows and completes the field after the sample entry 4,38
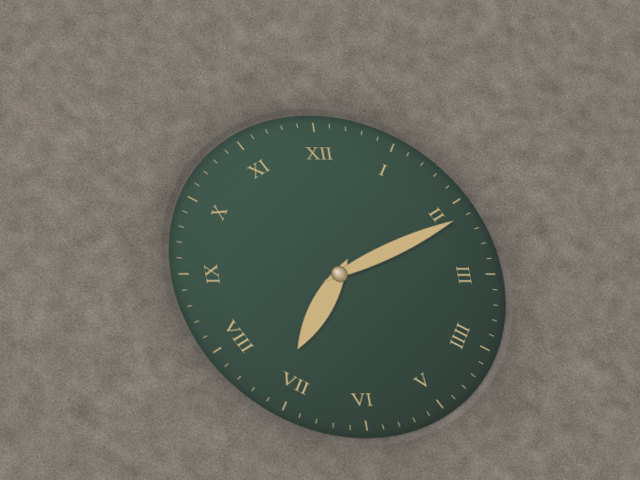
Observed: 7,11
